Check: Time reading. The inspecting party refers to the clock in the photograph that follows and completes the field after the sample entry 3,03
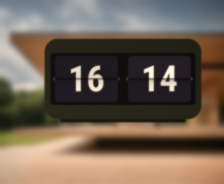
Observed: 16,14
